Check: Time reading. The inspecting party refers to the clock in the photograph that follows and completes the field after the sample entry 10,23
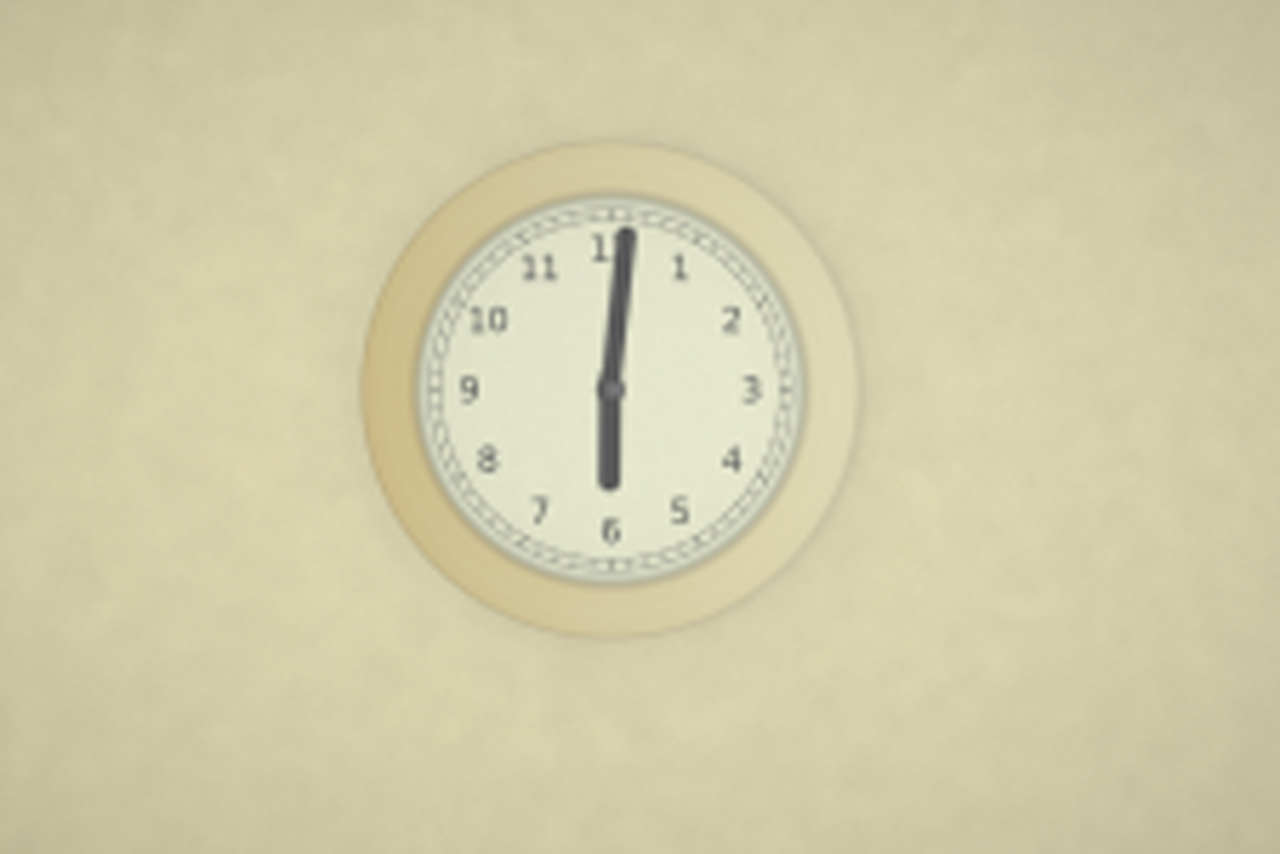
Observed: 6,01
